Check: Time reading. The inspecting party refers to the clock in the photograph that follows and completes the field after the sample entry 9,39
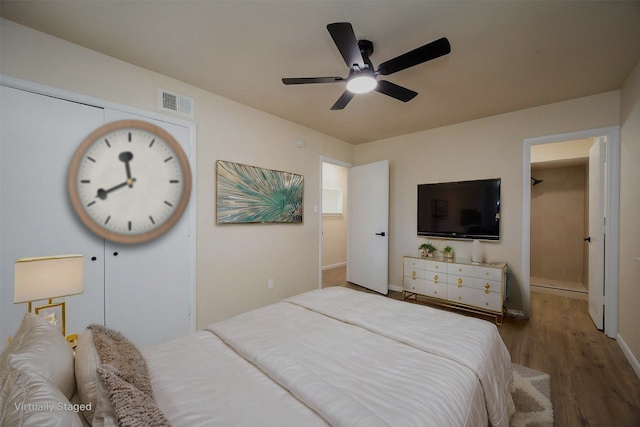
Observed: 11,41
